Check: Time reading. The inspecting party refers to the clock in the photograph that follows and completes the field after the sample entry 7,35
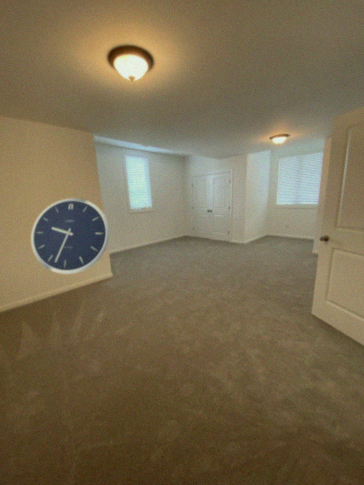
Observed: 9,33
